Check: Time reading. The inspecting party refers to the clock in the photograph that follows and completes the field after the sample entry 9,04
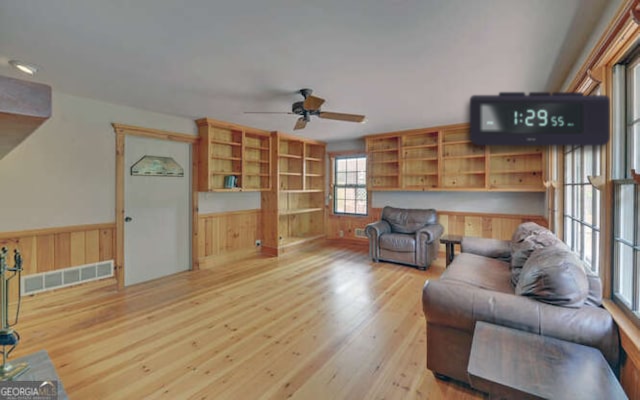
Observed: 1,29
